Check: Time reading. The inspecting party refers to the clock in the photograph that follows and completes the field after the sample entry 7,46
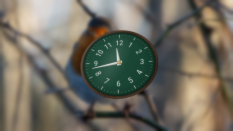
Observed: 11,43
